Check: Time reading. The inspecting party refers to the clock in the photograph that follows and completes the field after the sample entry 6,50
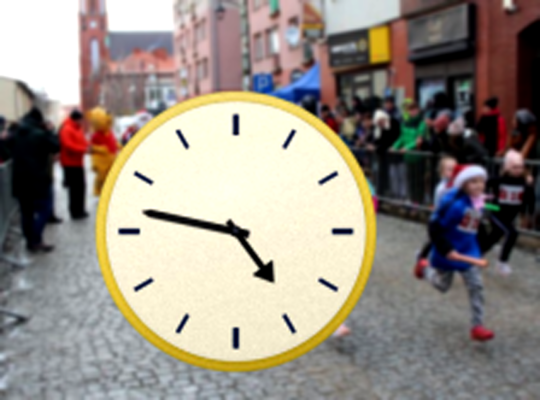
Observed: 4,47
